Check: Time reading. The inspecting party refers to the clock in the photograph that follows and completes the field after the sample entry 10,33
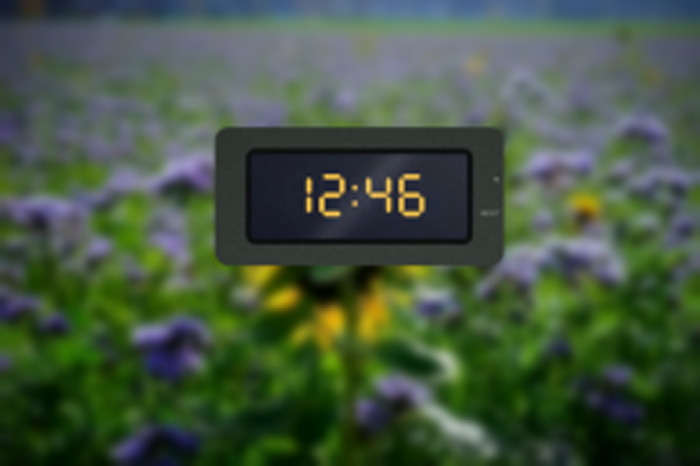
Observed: 12,46
